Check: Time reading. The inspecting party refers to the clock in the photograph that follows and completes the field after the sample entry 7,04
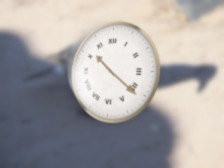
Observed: 10,21
